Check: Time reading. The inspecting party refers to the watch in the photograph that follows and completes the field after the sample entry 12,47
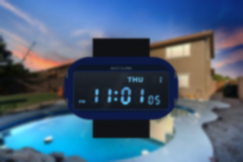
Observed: 11,01
